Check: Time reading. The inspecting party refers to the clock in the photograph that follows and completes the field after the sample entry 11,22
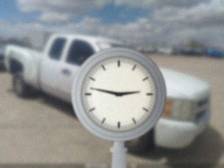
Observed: 2,47
